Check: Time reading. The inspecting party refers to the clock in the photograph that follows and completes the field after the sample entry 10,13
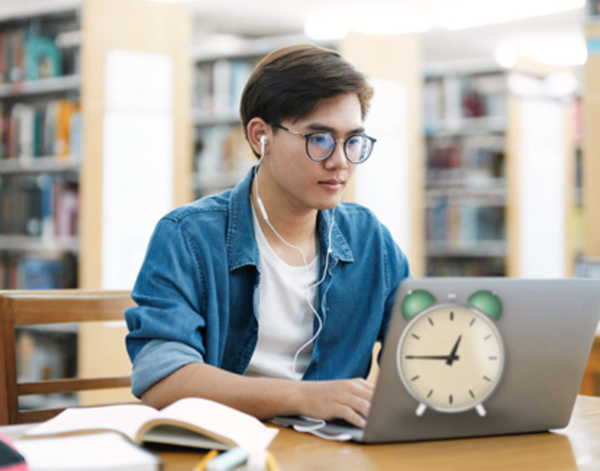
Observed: 12,45
